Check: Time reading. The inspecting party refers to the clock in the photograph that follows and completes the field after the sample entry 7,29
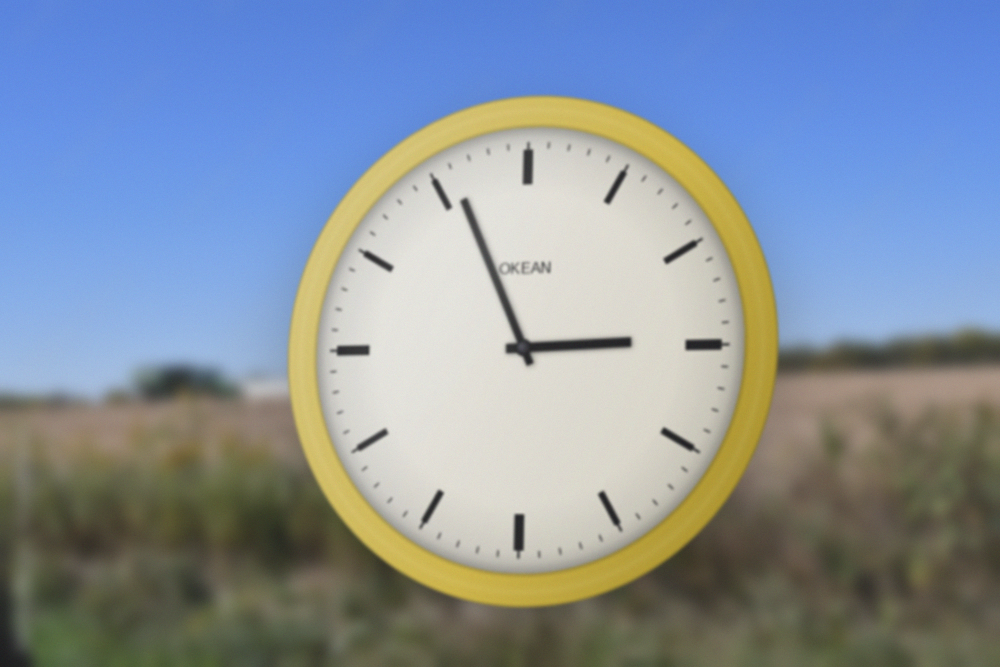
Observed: 2,56
